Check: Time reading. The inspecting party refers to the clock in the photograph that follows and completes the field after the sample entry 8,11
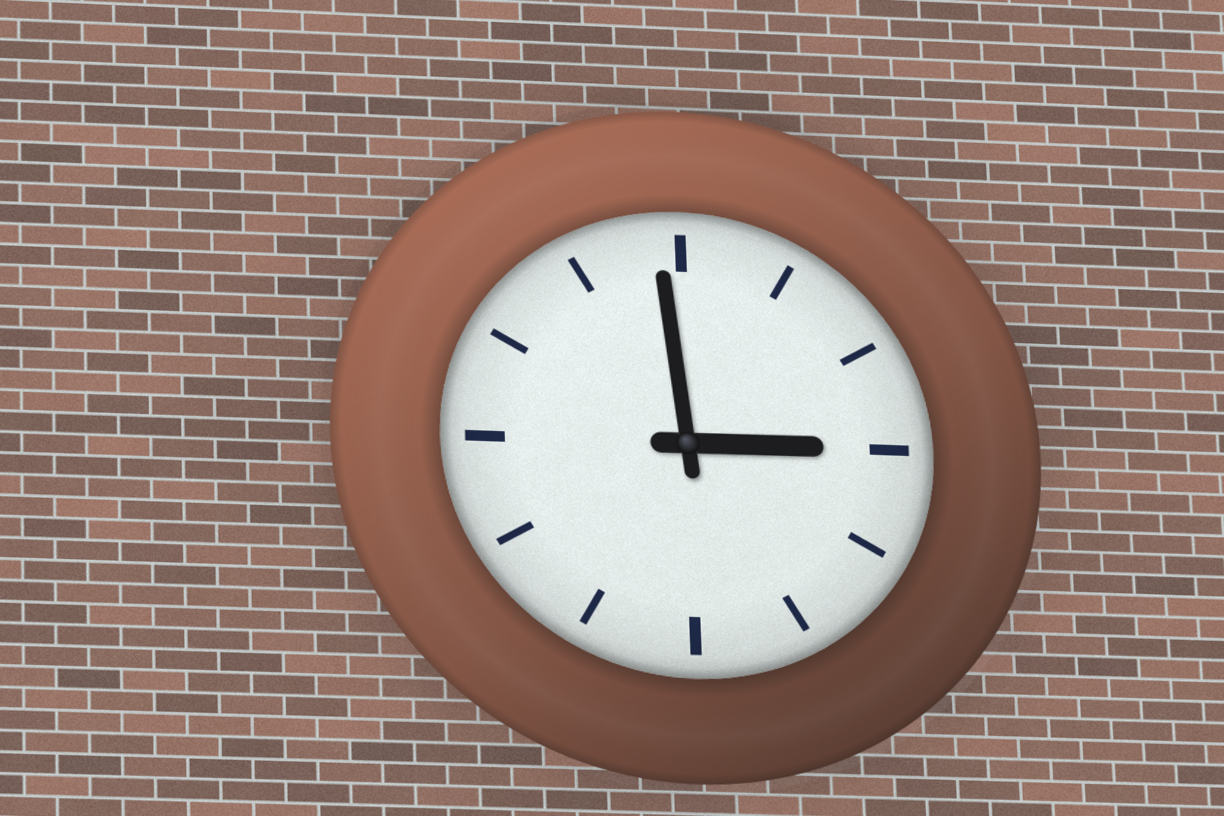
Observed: 2,59
